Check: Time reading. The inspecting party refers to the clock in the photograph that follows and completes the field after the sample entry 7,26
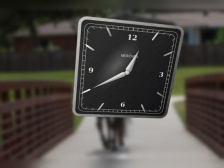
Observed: 12,40
